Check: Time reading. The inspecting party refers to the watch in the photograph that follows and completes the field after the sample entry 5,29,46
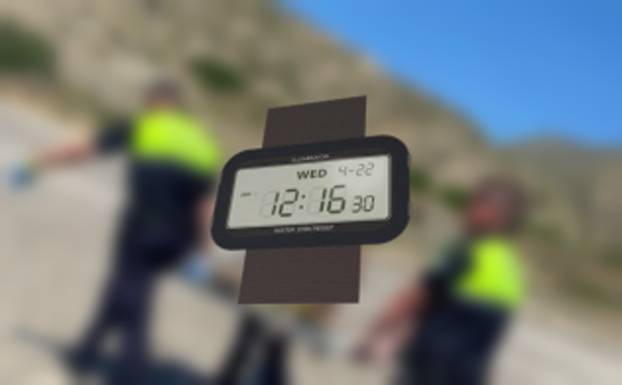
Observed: 12,16,30
